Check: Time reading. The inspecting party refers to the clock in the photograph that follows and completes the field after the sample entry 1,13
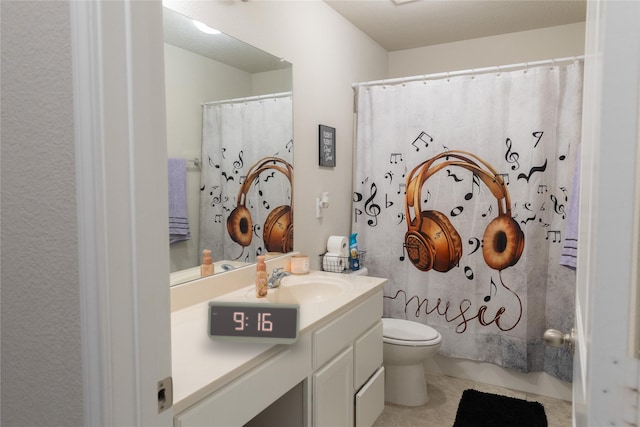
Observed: 9,16
